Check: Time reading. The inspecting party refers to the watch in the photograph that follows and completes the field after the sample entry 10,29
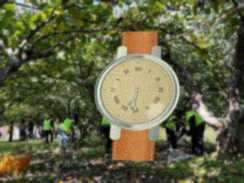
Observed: 6,31
